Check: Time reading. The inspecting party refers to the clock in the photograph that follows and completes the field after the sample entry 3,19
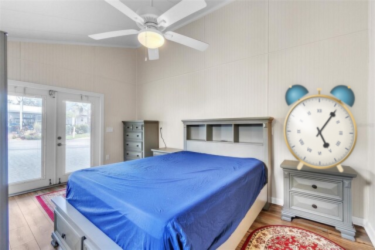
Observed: 5,06
